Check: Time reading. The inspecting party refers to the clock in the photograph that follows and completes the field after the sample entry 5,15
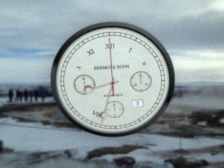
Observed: 8,33
